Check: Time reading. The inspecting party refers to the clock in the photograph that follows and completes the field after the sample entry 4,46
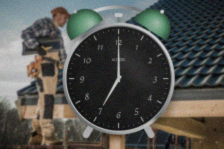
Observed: 7,00
